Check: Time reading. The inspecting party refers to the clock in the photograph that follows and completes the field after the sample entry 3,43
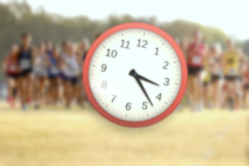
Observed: 3,23
